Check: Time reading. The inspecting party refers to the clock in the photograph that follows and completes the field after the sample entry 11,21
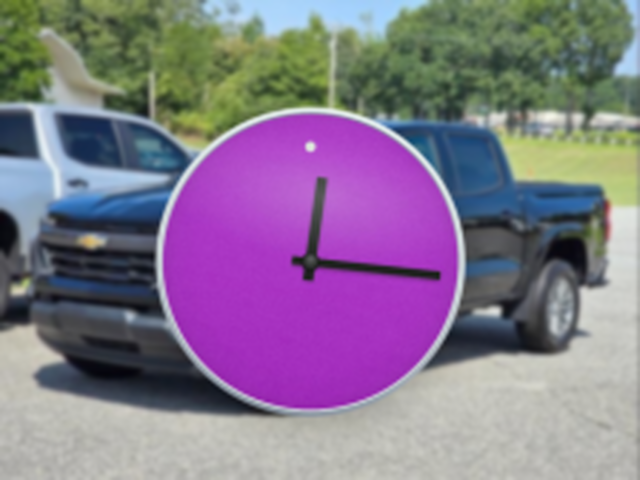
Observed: 12,16
